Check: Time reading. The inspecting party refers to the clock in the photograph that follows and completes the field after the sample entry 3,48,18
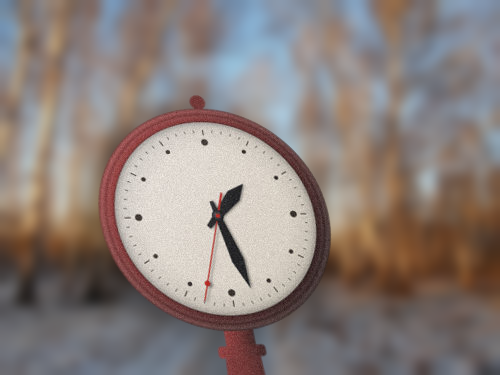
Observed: 1,27,33
